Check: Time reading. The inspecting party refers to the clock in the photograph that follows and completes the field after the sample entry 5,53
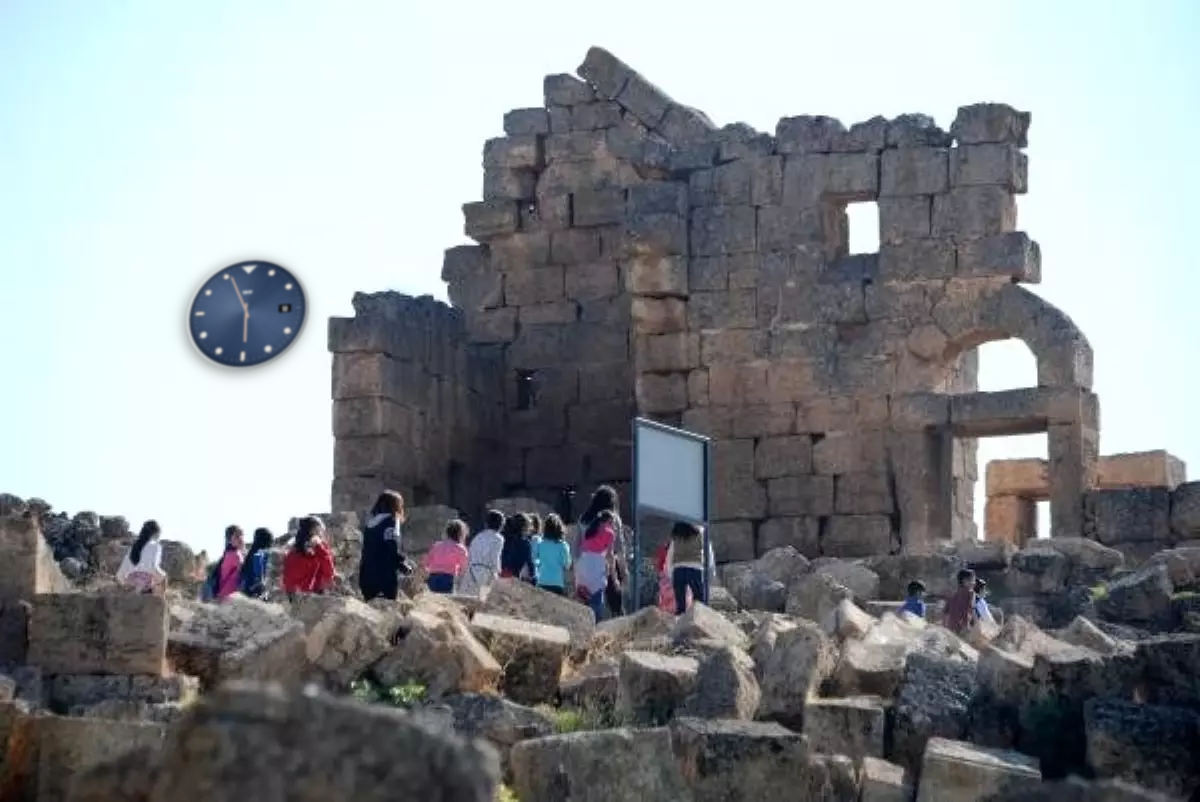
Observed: 5,56
